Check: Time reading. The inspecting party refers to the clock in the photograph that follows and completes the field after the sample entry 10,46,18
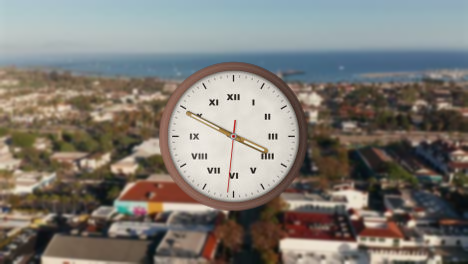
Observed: 3,49,31
